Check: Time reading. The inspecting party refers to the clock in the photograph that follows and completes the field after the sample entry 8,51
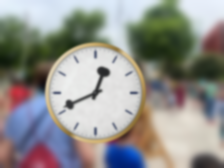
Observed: 12,41
